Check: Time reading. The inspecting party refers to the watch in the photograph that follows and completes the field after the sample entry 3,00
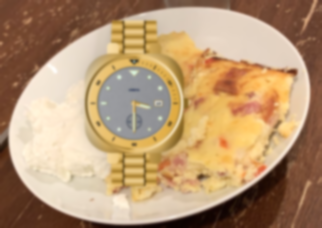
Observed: 3,30
